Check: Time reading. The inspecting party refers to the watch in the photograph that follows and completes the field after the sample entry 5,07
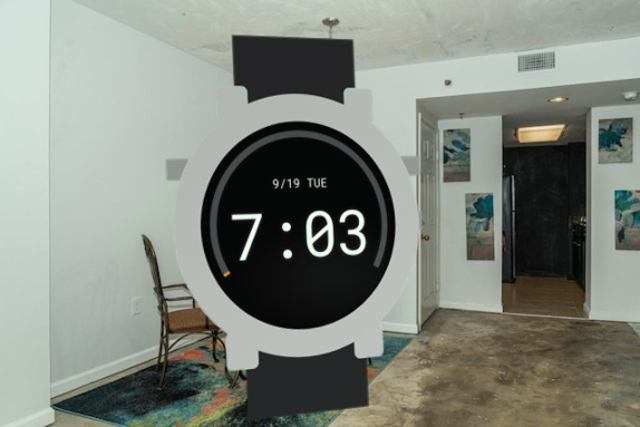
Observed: 7,03
